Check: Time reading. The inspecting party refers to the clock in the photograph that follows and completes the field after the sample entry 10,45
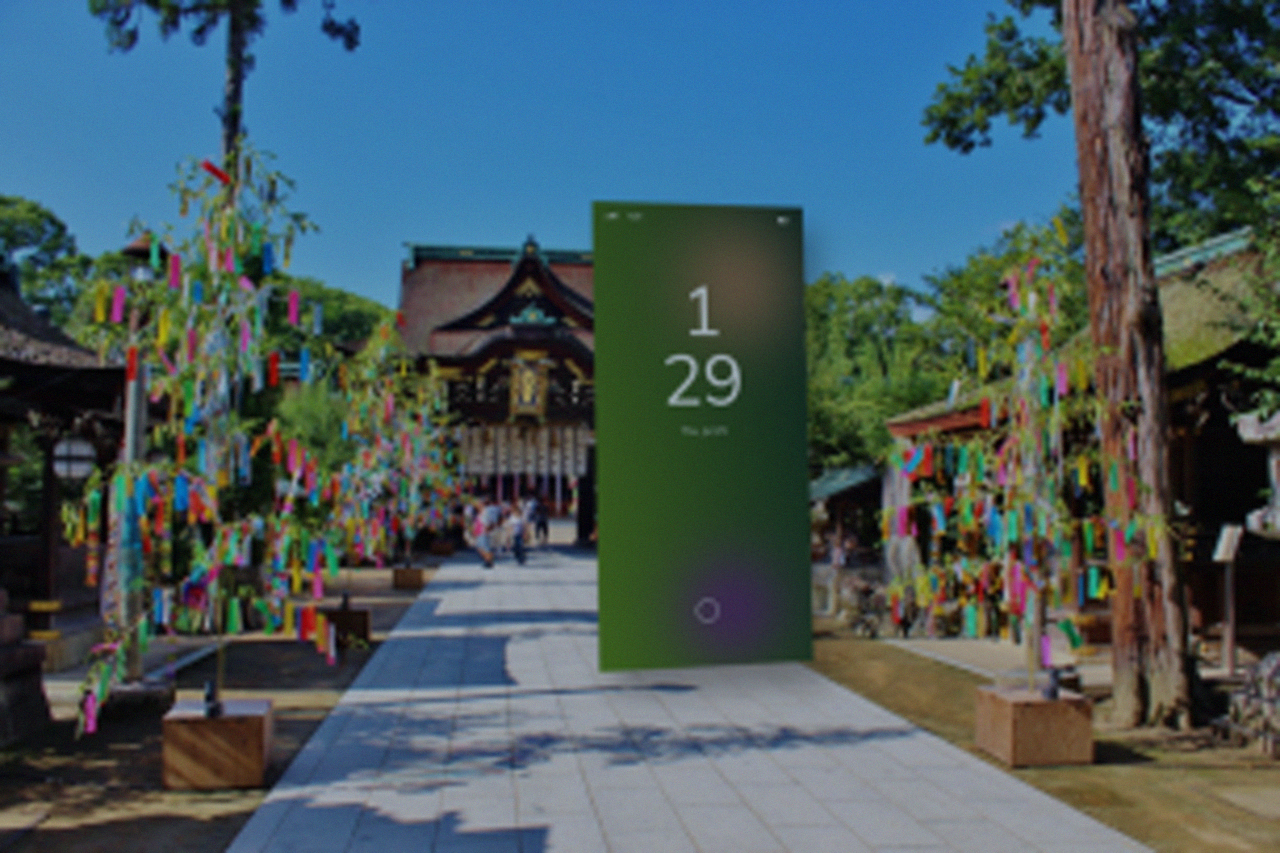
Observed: 1,29
